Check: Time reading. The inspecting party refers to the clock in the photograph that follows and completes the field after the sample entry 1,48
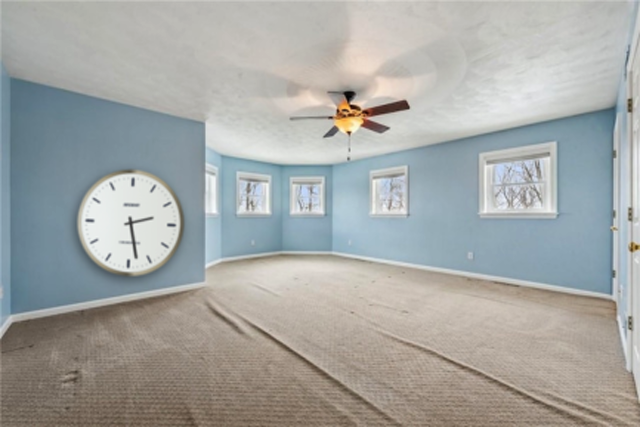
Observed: 2,28
